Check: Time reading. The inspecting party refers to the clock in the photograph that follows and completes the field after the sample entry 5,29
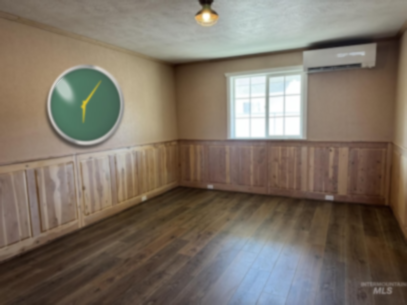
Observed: 6,06
